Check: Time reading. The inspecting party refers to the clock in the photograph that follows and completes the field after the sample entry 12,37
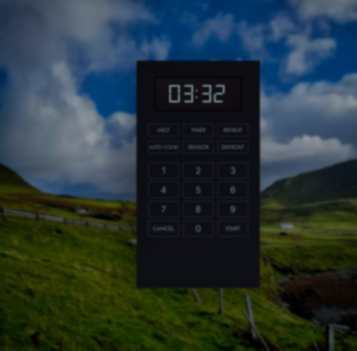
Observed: 3,32
